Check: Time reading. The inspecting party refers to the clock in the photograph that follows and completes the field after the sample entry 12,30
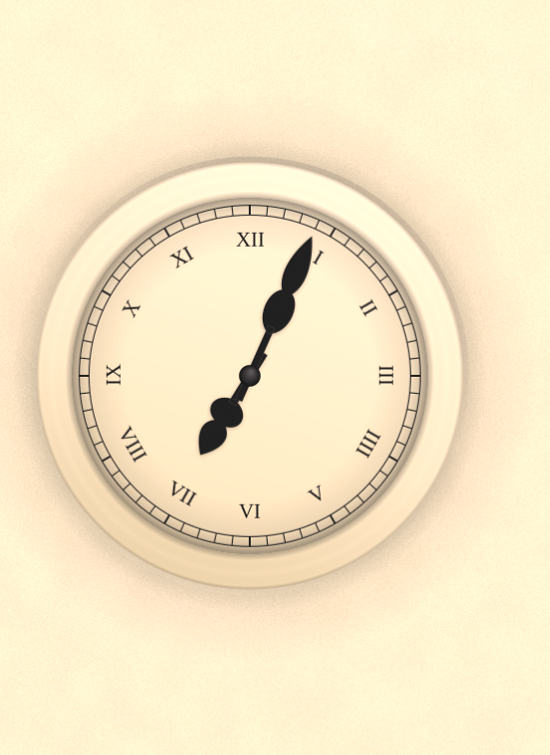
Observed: 7,04
